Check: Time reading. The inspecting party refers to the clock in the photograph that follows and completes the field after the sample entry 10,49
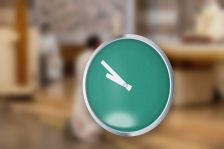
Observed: 9,52
